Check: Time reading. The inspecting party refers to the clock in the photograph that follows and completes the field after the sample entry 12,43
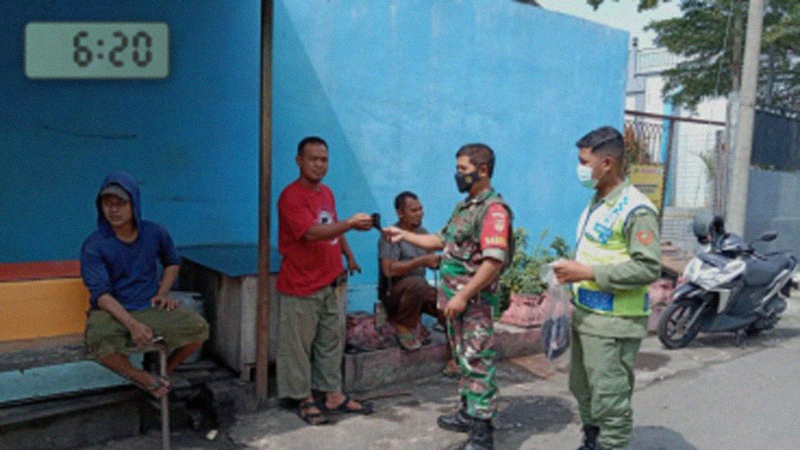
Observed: 6,20
